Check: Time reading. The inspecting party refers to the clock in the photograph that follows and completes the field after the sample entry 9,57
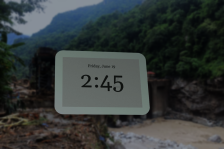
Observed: 2,45
